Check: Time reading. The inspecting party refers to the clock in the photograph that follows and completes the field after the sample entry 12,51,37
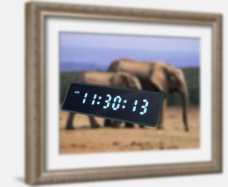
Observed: 11,30,13
